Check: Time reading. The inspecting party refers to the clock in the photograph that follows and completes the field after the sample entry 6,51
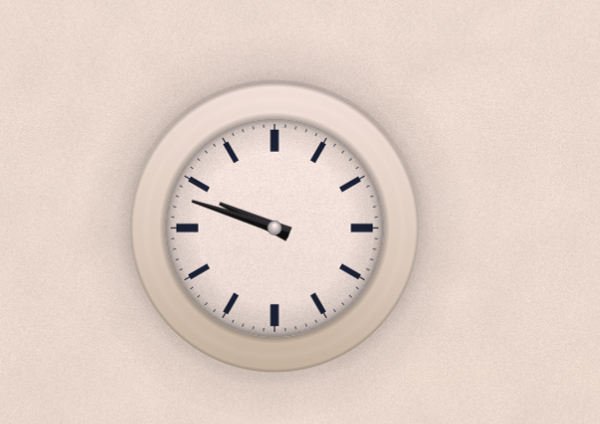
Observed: 9,48
